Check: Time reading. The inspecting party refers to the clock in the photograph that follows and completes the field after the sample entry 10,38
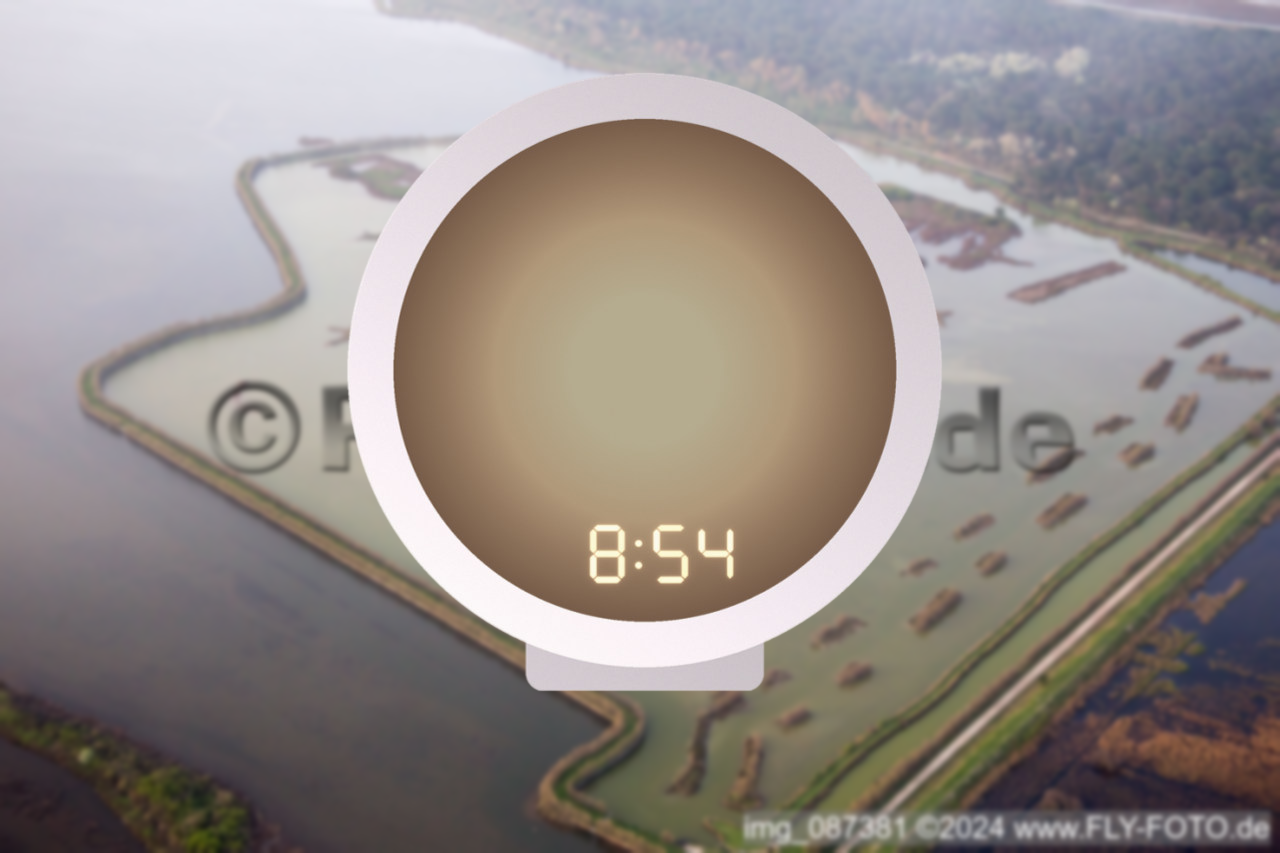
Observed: 8,54
